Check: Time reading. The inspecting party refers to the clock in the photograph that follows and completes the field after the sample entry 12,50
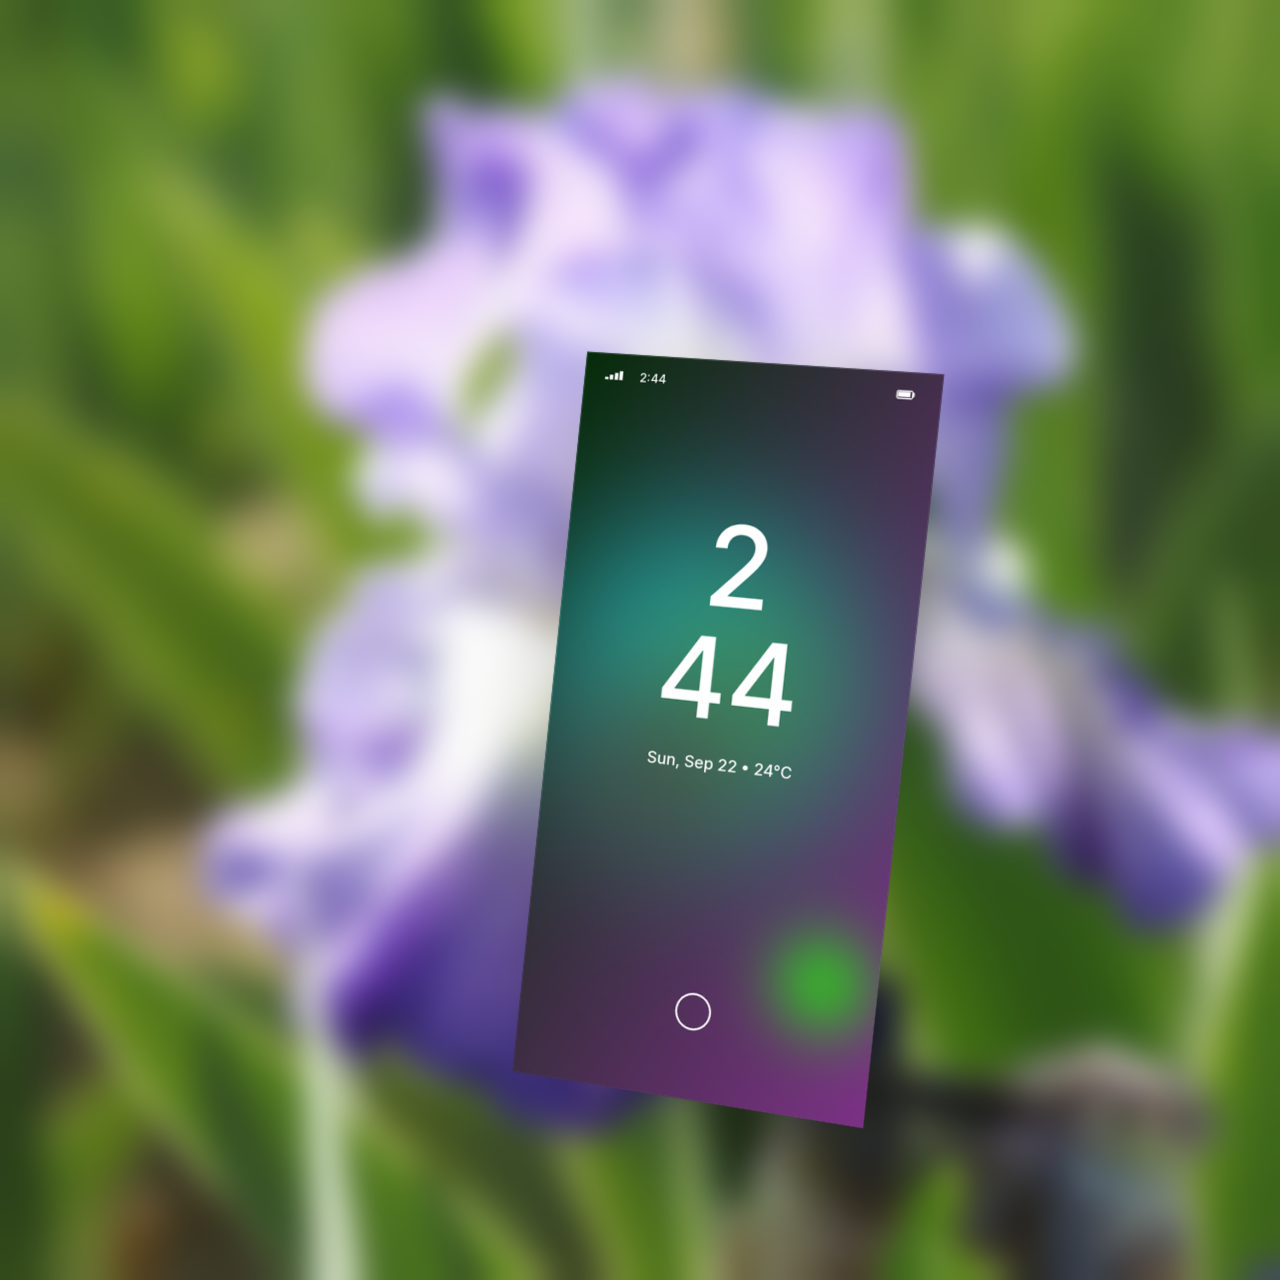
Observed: 2,44
